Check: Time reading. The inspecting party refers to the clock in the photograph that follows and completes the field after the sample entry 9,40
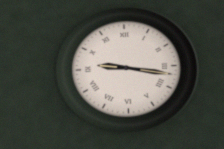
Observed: 9,17
